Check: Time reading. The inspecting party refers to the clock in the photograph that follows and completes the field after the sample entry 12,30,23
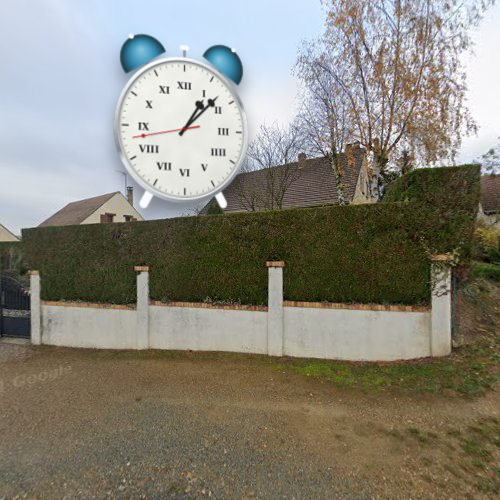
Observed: 1,07,43
